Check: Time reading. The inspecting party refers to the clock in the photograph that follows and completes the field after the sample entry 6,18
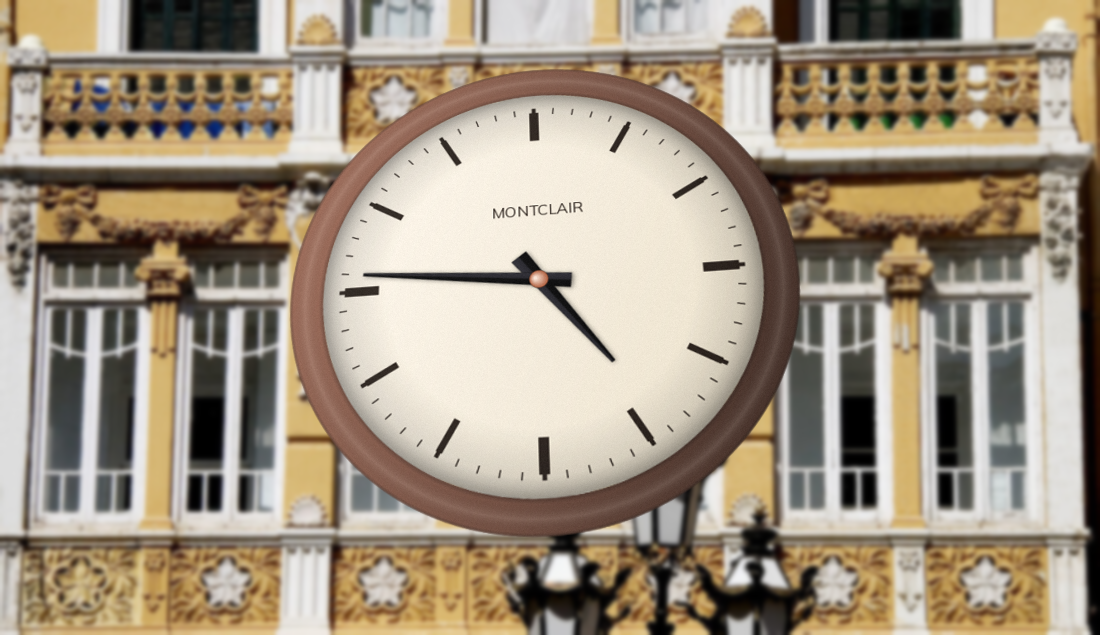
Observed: 4,46
